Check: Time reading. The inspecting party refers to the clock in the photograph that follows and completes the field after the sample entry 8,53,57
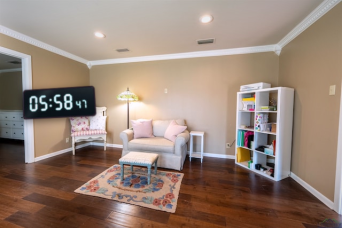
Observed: 5,58,47
